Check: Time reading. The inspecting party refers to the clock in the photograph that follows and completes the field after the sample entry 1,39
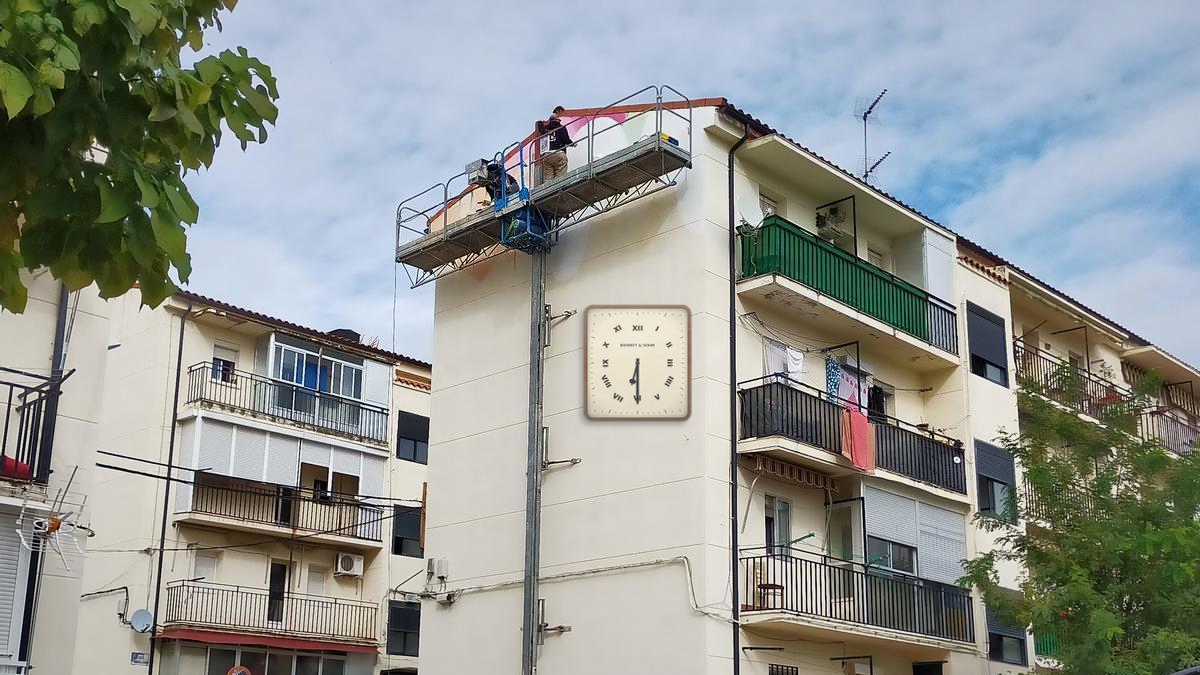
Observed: 6,30
